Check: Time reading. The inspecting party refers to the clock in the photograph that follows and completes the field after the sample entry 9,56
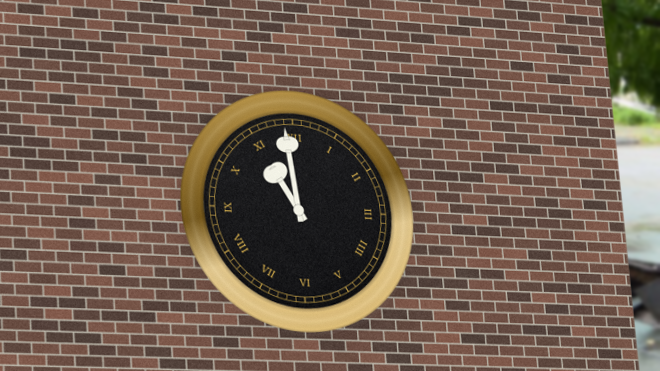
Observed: 10,59
